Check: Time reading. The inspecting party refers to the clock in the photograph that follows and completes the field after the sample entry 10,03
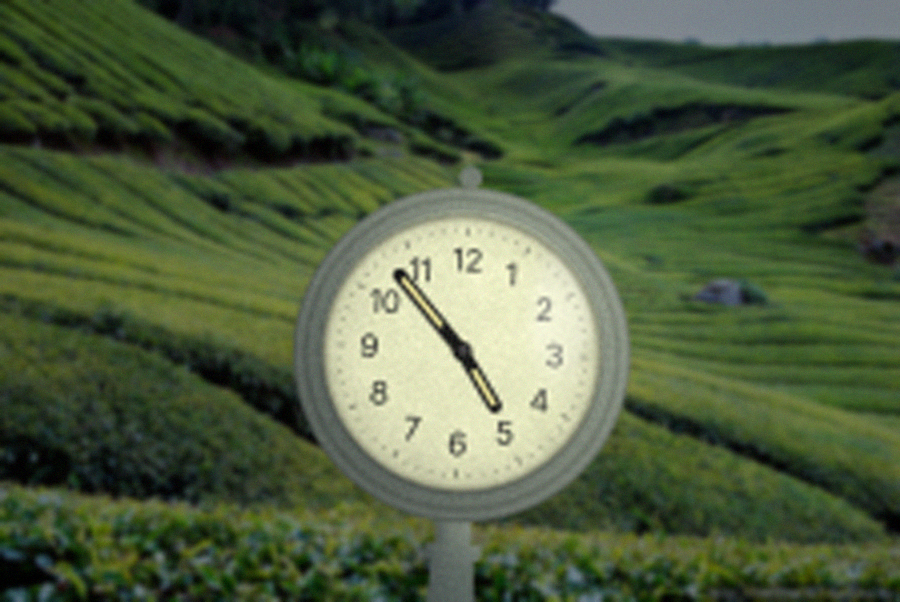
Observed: 4,53
